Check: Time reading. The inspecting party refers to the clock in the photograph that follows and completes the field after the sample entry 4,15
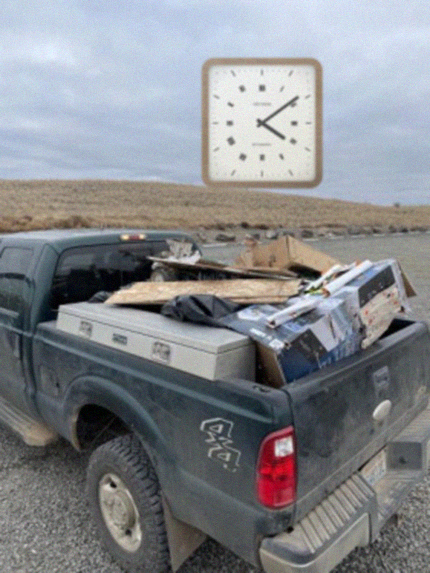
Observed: 4,09
